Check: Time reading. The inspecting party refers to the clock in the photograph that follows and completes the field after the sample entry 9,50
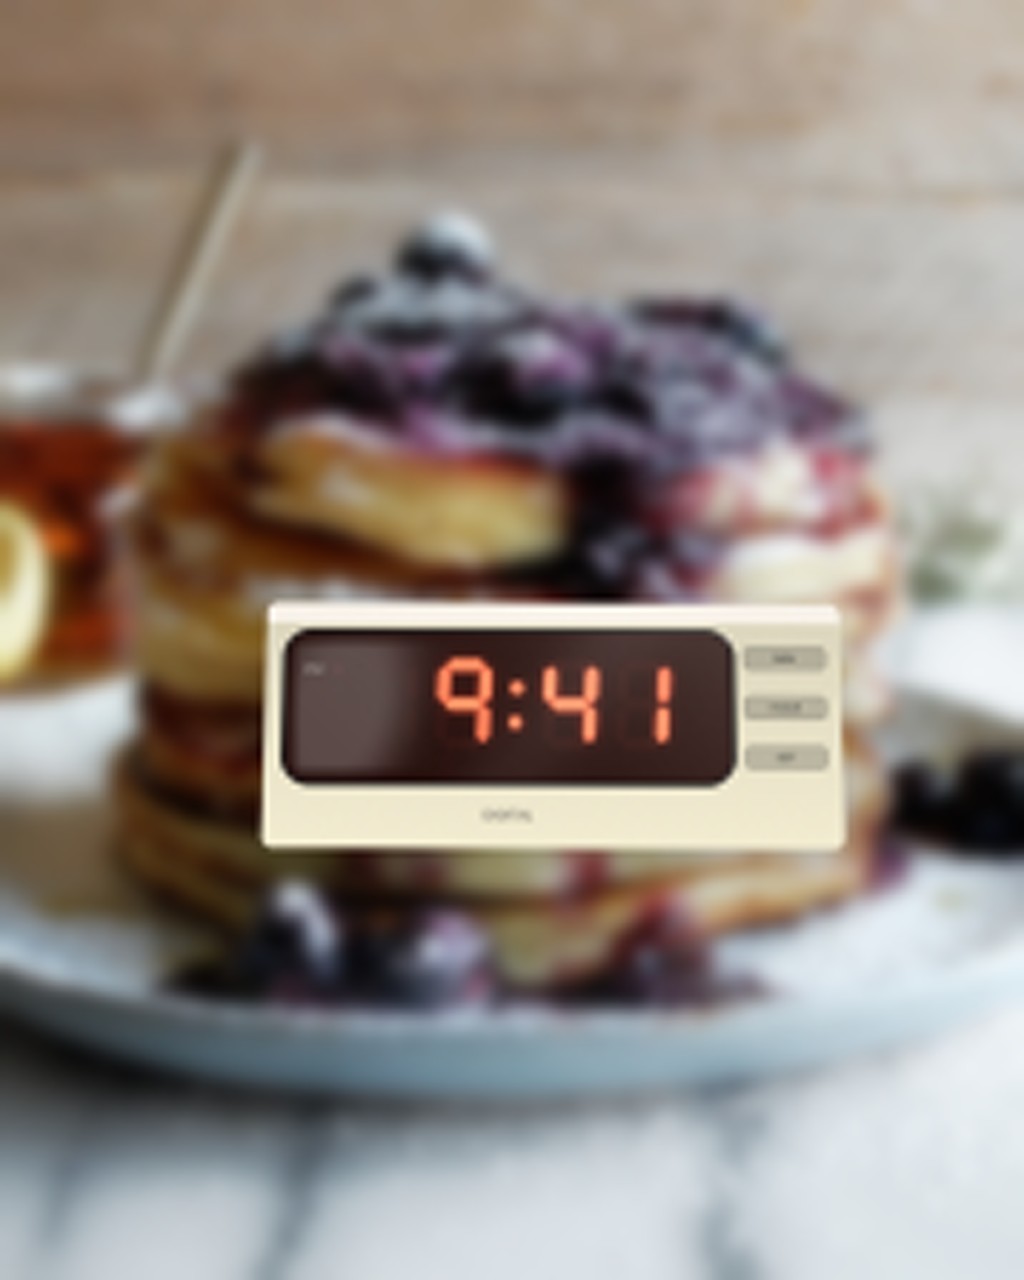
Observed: 9,41
